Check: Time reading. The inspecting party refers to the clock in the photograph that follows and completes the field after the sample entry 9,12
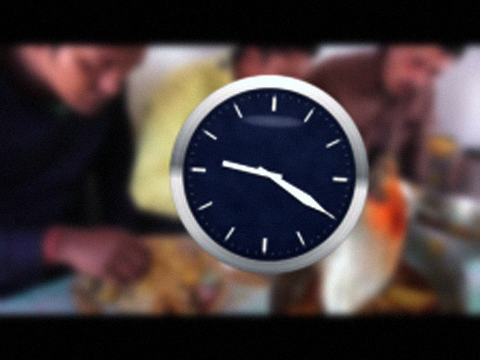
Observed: 9,20
